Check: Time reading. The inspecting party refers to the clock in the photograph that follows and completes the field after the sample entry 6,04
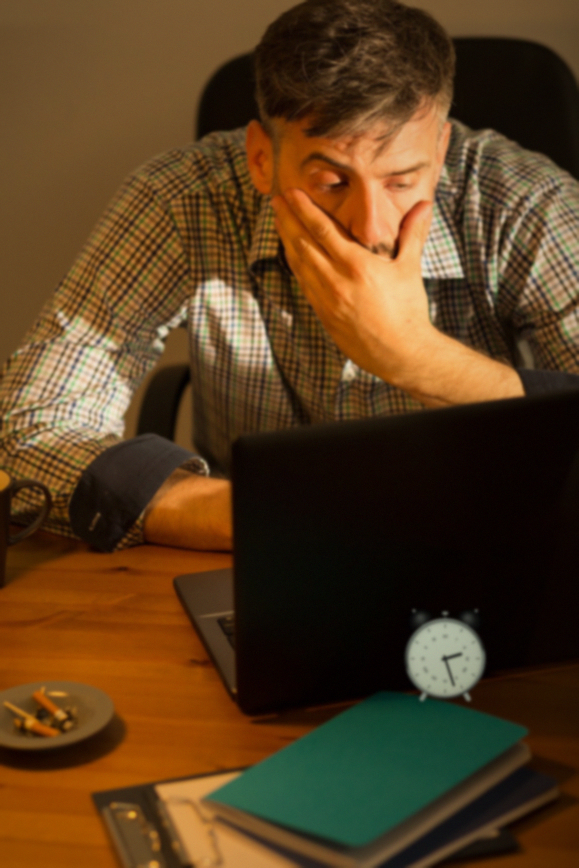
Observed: 2,27
